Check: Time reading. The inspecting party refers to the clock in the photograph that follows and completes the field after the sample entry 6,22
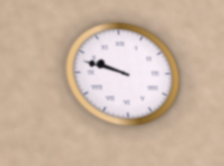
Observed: 9,48
